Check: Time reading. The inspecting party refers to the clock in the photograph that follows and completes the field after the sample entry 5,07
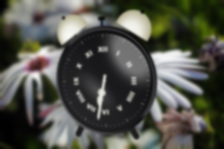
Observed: 6,32
